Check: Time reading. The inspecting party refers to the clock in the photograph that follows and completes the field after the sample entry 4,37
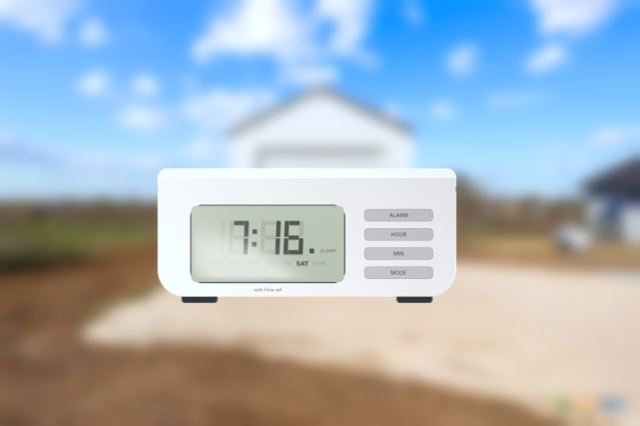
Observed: 7,16
